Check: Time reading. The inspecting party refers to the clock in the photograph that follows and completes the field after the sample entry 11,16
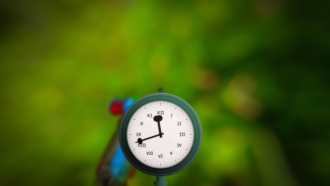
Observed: 11,42
